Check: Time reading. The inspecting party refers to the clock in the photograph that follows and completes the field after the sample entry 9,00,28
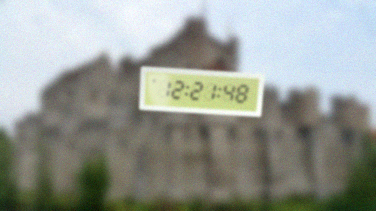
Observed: 12,21,48
